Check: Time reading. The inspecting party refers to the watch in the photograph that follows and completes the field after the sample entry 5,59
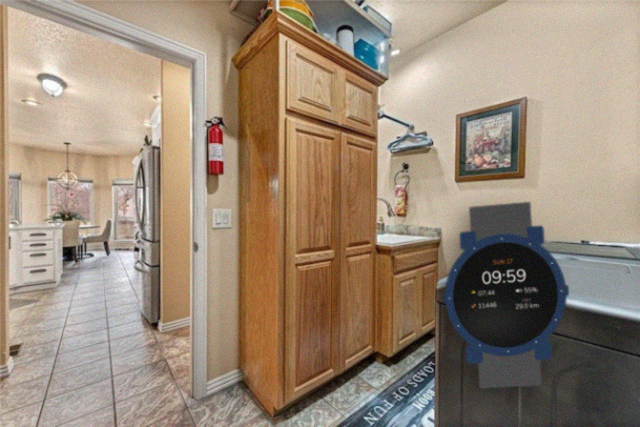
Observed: 9,59
